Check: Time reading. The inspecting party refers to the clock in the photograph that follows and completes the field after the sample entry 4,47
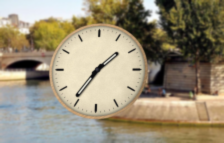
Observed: 1,36
